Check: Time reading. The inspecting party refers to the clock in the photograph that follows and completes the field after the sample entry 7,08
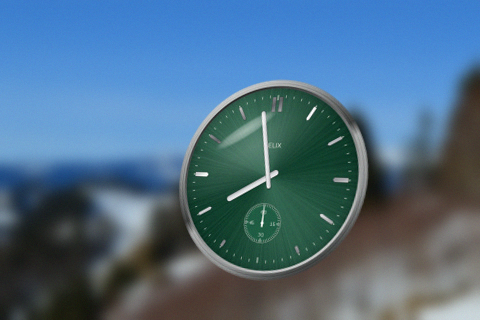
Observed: 7,58
